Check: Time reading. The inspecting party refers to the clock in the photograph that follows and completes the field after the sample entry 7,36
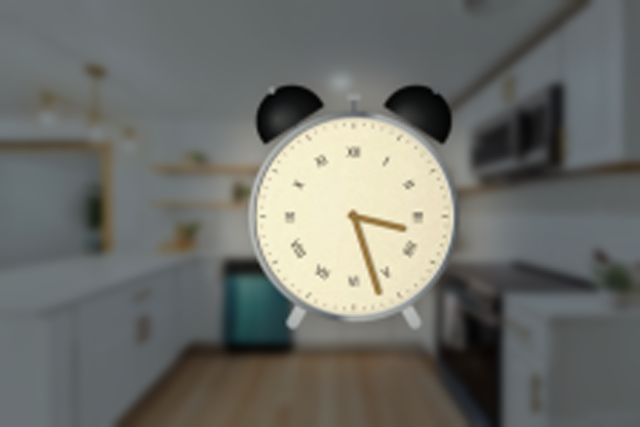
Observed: 3,27
